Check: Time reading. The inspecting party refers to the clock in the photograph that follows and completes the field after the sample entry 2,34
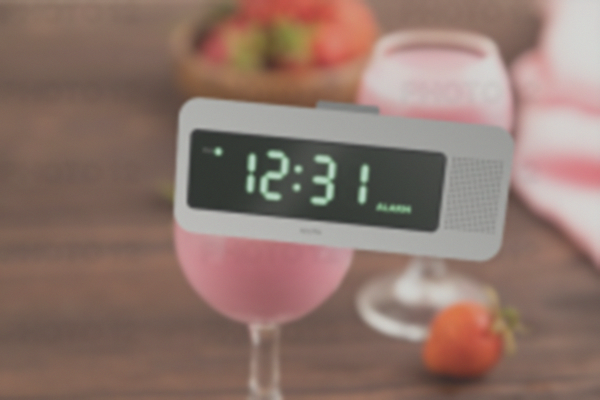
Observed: 12,31
